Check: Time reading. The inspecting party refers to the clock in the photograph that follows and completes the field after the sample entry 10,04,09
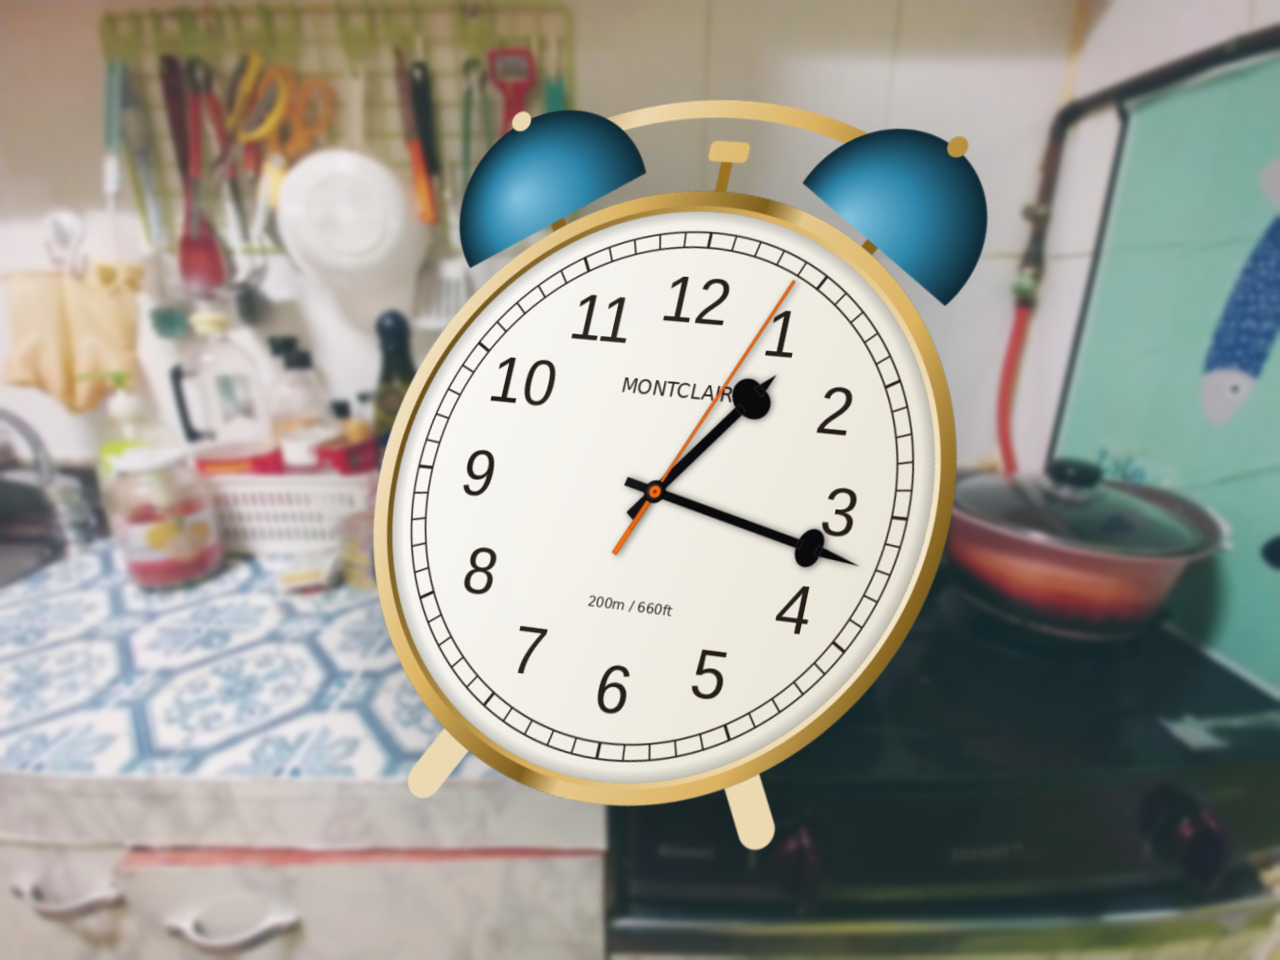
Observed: 1,17,04
